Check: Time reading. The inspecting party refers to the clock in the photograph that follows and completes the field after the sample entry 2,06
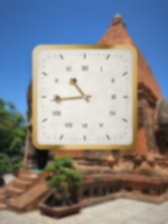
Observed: 10,44
